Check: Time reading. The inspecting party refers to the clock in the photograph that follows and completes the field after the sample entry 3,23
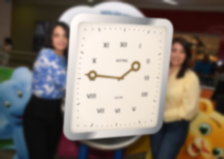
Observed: 1,46
